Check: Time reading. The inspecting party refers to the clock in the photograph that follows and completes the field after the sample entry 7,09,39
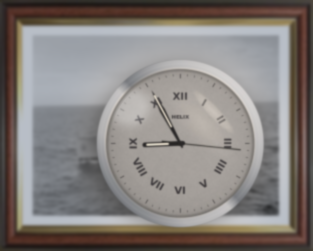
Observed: 8,55,16
